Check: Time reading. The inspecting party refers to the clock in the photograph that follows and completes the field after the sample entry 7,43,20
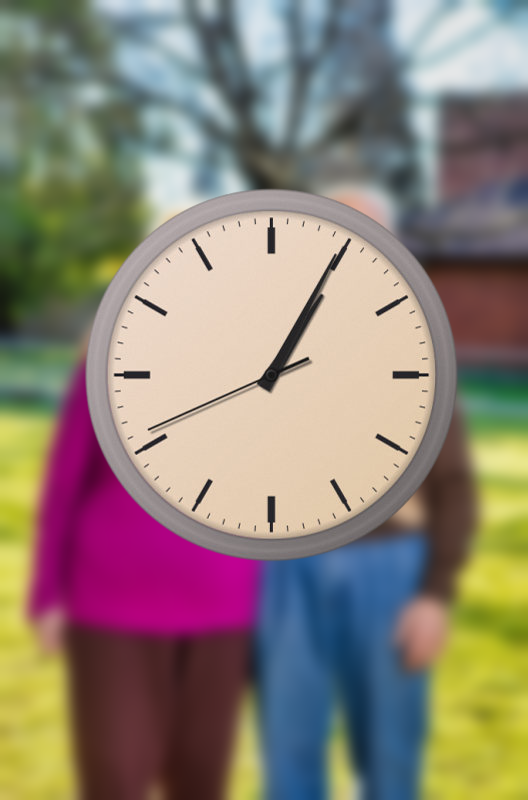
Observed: 1,04,41
